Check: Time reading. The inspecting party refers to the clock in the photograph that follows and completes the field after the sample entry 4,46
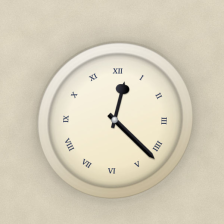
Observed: 12,22
